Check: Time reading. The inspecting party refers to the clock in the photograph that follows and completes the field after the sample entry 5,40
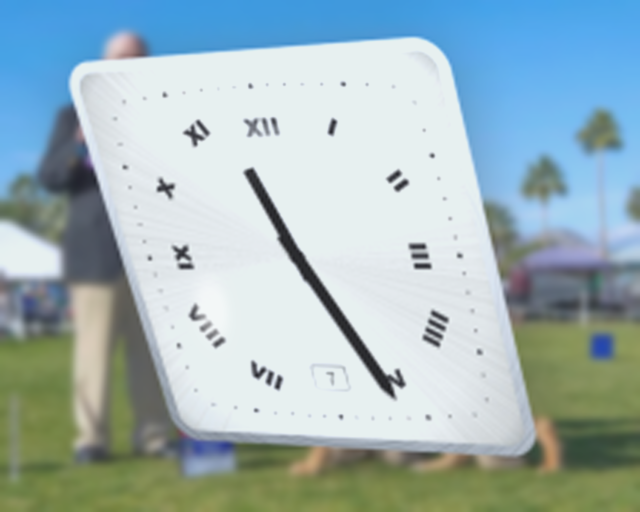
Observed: 11,26
